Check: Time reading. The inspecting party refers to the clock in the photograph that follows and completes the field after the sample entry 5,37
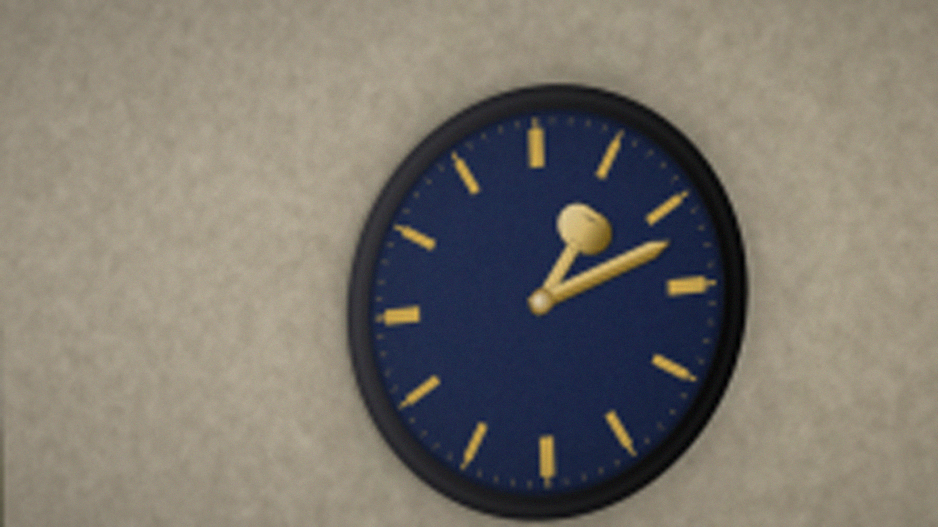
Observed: 1,12
